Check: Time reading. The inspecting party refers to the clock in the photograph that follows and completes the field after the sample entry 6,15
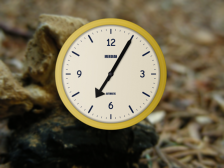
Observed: 7,05
